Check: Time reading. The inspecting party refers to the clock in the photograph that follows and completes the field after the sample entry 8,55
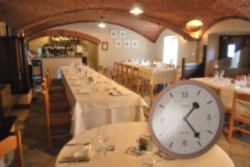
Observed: 1,24
